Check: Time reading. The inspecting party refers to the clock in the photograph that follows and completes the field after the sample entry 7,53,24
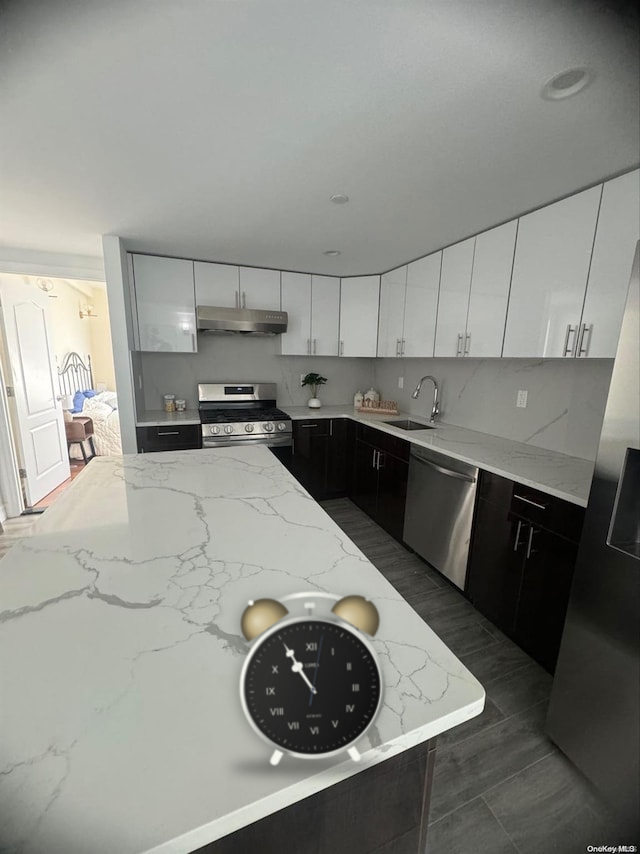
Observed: 10,55,02
